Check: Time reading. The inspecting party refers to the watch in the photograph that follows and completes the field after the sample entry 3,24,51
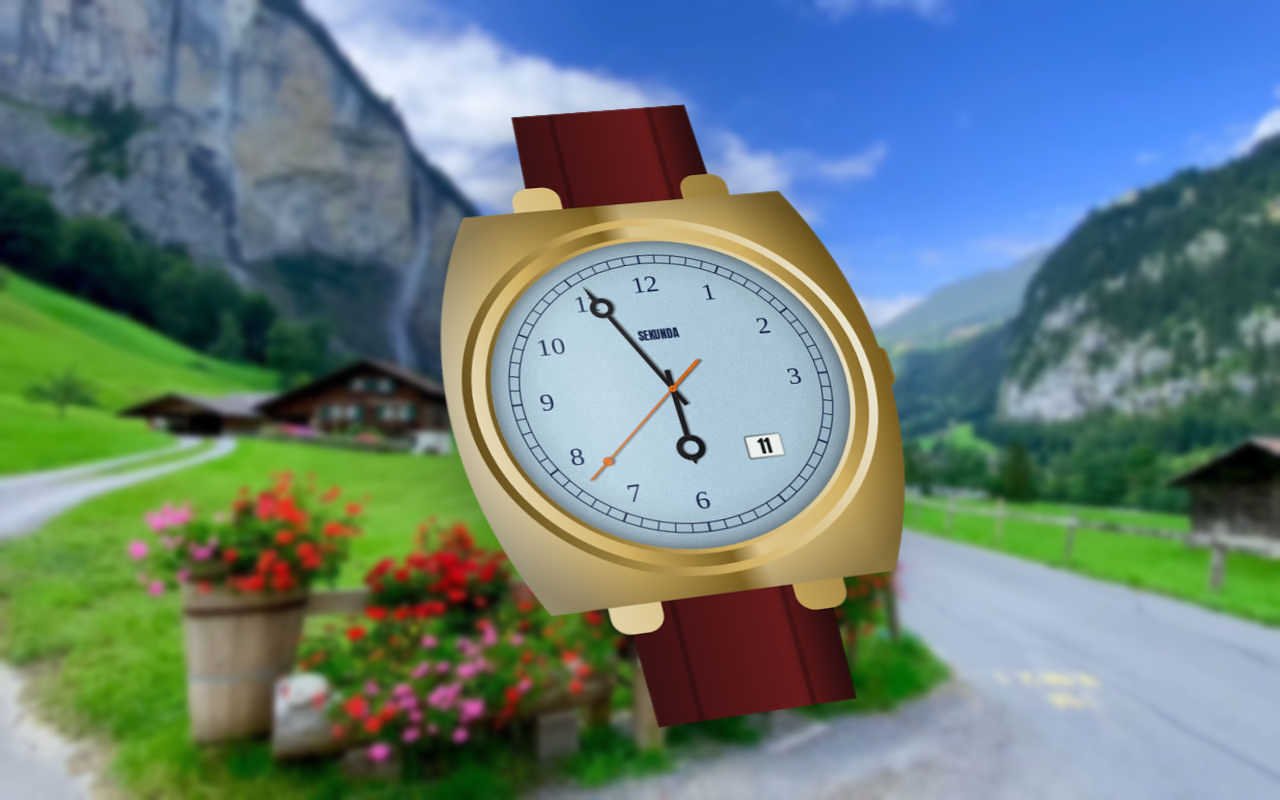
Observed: 5,55,38
